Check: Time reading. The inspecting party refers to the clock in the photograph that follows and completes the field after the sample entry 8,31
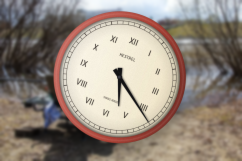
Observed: 5,21
